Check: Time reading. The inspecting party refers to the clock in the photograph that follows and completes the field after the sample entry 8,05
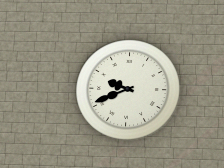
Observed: 9,41
